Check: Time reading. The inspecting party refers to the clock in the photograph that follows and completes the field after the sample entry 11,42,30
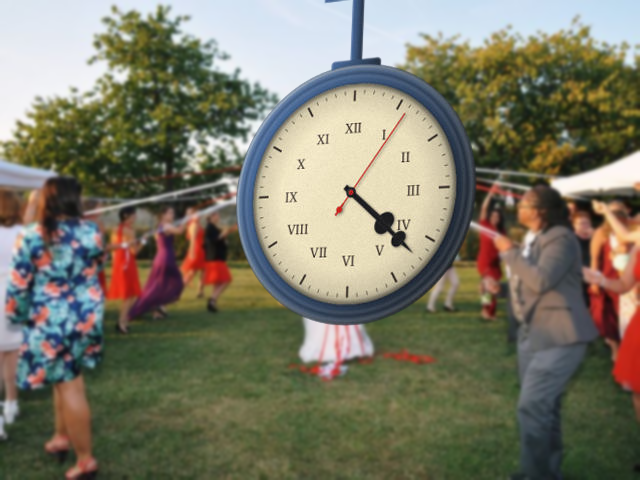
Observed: 4,22,06
